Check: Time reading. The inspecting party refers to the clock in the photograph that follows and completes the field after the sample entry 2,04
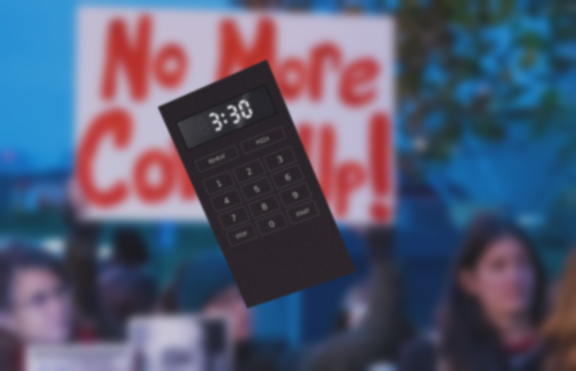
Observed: 3,30
